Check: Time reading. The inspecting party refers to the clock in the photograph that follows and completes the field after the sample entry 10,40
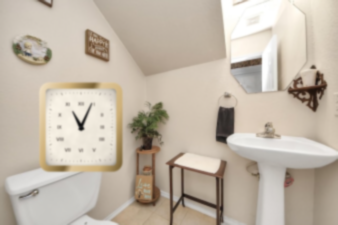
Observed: 11,04
